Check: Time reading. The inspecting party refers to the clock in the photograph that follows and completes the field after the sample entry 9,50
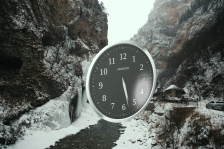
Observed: 5,28
